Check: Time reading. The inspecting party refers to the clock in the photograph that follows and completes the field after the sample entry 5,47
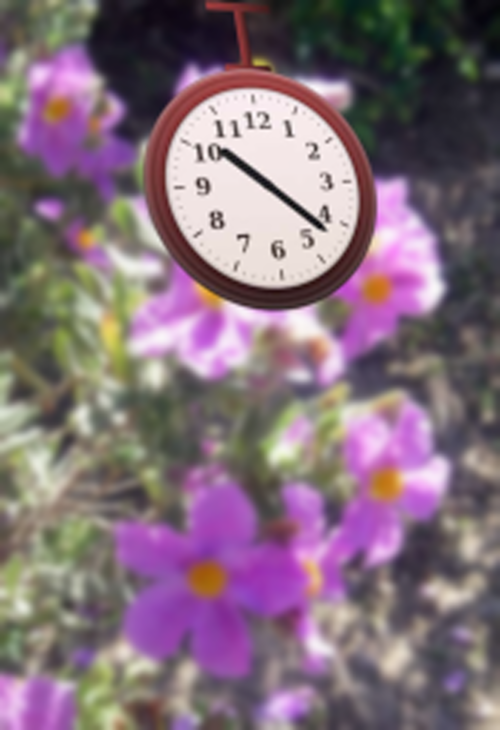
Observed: 10,22
